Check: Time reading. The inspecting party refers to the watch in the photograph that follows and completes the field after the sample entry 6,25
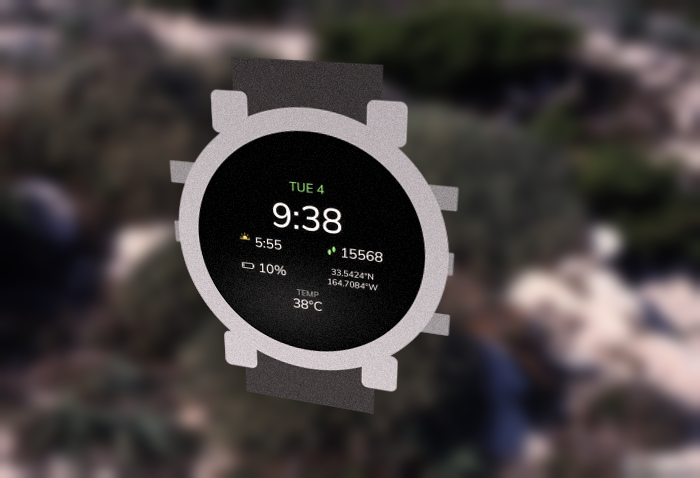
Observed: 9,38
